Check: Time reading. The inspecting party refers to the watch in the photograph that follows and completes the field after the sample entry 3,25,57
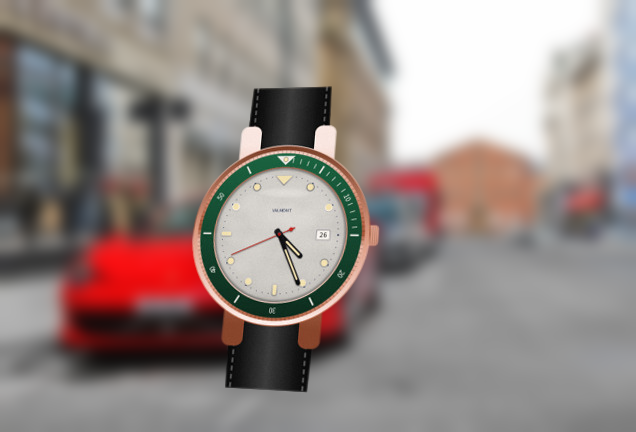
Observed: 4,25,41
